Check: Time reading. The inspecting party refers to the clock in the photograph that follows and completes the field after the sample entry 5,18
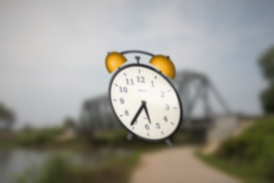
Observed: 5,36
